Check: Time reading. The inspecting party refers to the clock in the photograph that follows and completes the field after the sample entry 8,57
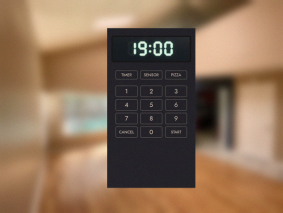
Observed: 19,00
